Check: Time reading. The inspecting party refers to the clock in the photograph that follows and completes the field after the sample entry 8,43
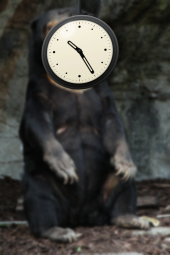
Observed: 10,25
